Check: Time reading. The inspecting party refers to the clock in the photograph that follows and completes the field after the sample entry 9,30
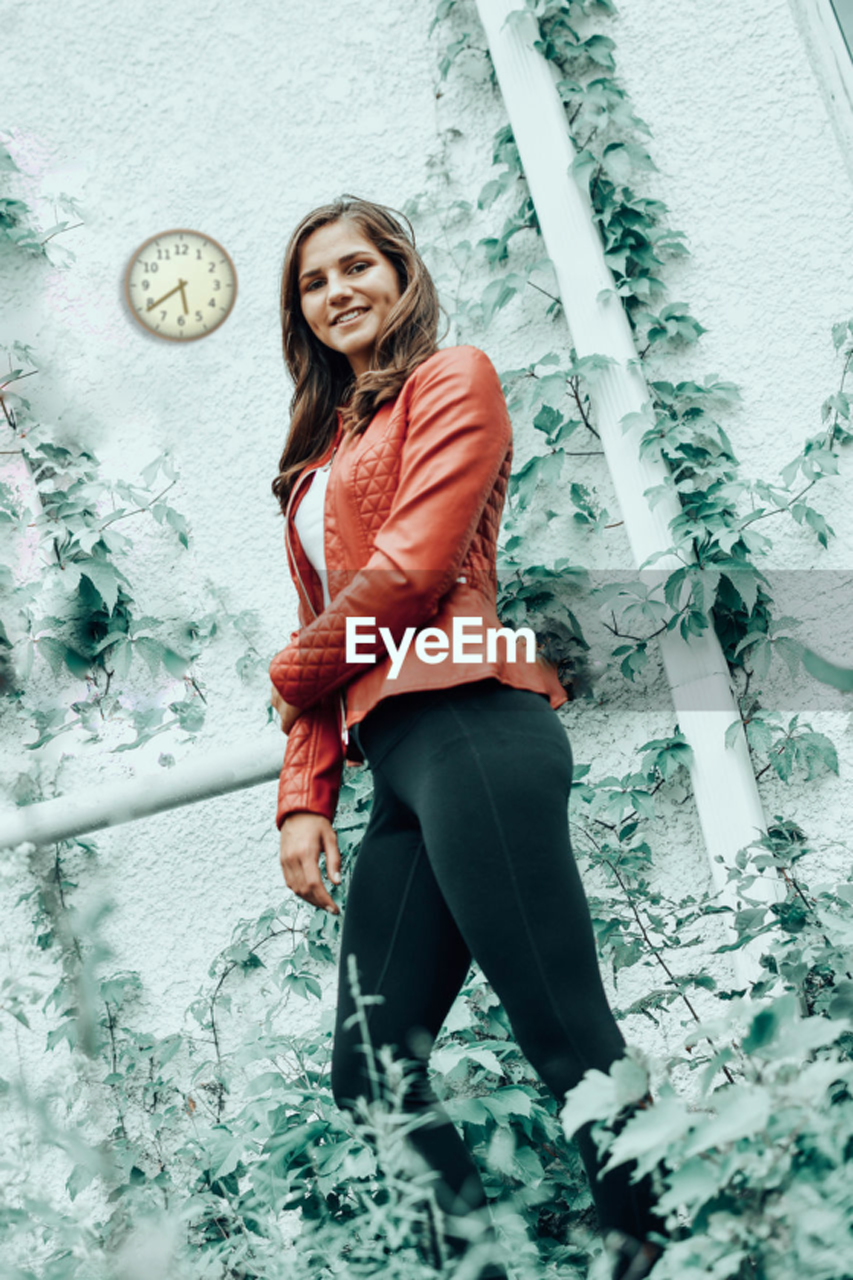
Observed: 5,39
